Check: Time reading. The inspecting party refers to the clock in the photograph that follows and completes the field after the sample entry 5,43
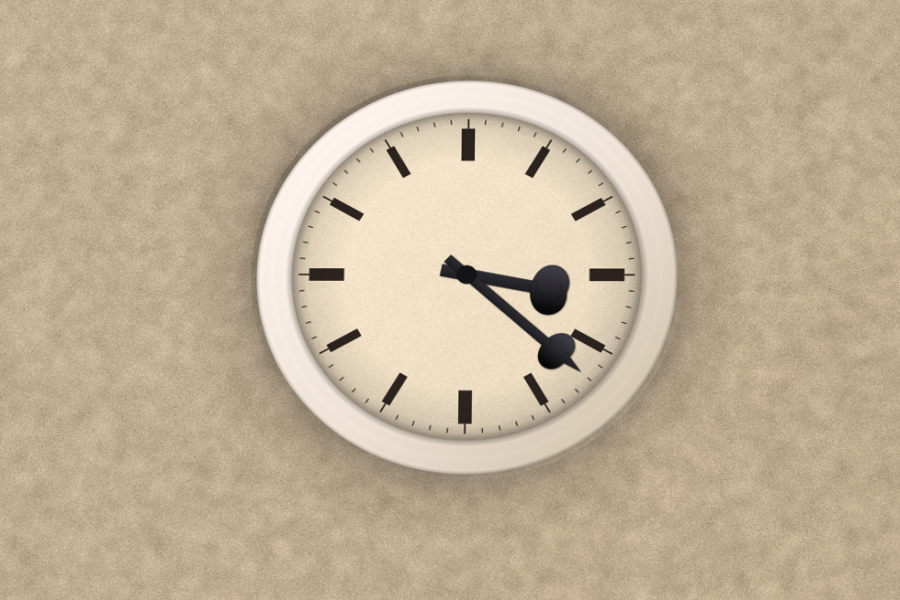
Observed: 3,22
